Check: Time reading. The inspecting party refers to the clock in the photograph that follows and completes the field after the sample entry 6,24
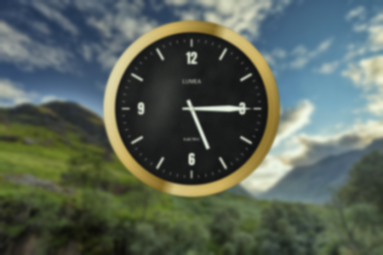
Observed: 5,15
